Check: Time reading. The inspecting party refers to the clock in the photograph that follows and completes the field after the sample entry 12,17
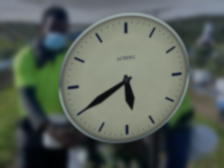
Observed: 5,40
